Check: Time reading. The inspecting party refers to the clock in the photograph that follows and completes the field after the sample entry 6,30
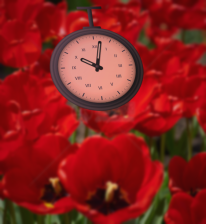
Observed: 10,02
